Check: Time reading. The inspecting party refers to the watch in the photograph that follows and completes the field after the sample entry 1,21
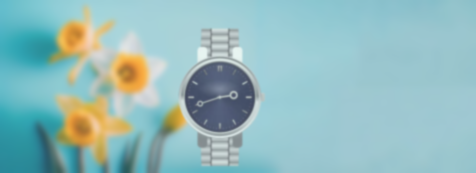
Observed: 2,42
